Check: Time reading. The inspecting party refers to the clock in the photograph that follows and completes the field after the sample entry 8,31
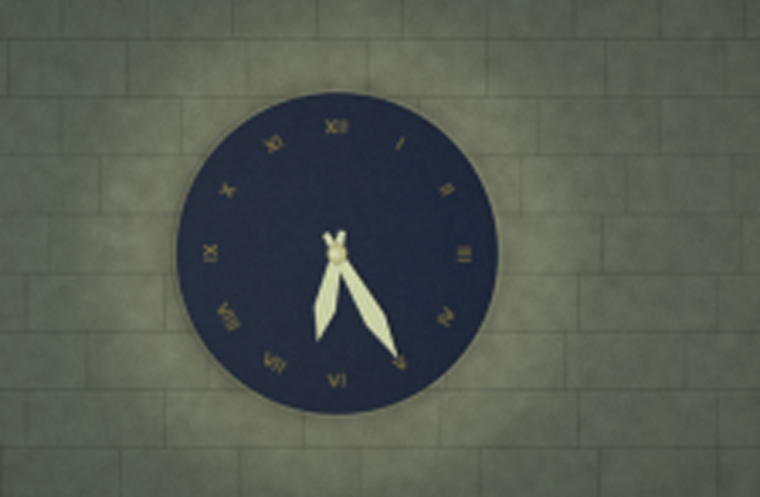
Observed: 6,25
